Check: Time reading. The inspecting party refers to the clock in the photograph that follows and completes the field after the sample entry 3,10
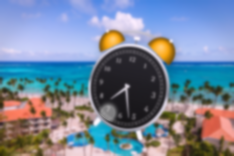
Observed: 7,27
